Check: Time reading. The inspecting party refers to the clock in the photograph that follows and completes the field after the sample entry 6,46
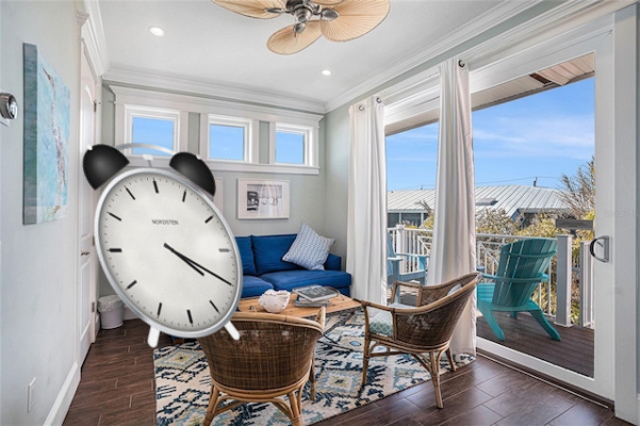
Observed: 4,20
